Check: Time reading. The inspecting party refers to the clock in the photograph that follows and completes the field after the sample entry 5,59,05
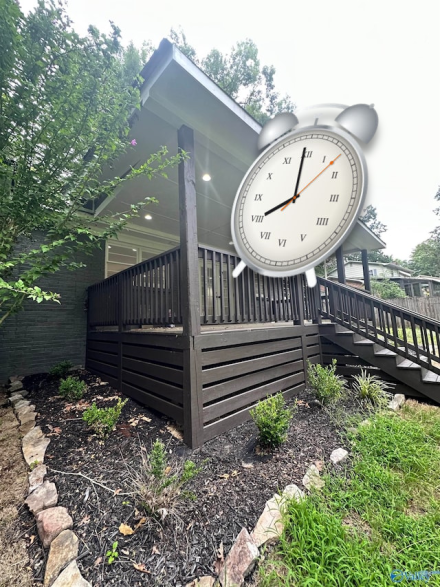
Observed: 7,59,07
